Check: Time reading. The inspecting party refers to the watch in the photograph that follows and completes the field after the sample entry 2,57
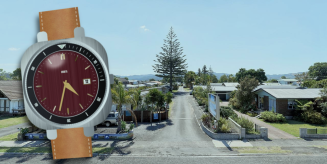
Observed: 4,33
